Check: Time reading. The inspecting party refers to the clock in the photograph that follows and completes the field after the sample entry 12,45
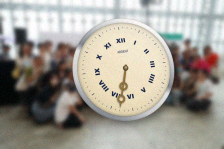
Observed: 6,33
